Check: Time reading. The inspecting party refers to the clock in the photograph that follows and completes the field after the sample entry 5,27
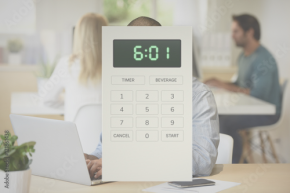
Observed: 6,01
